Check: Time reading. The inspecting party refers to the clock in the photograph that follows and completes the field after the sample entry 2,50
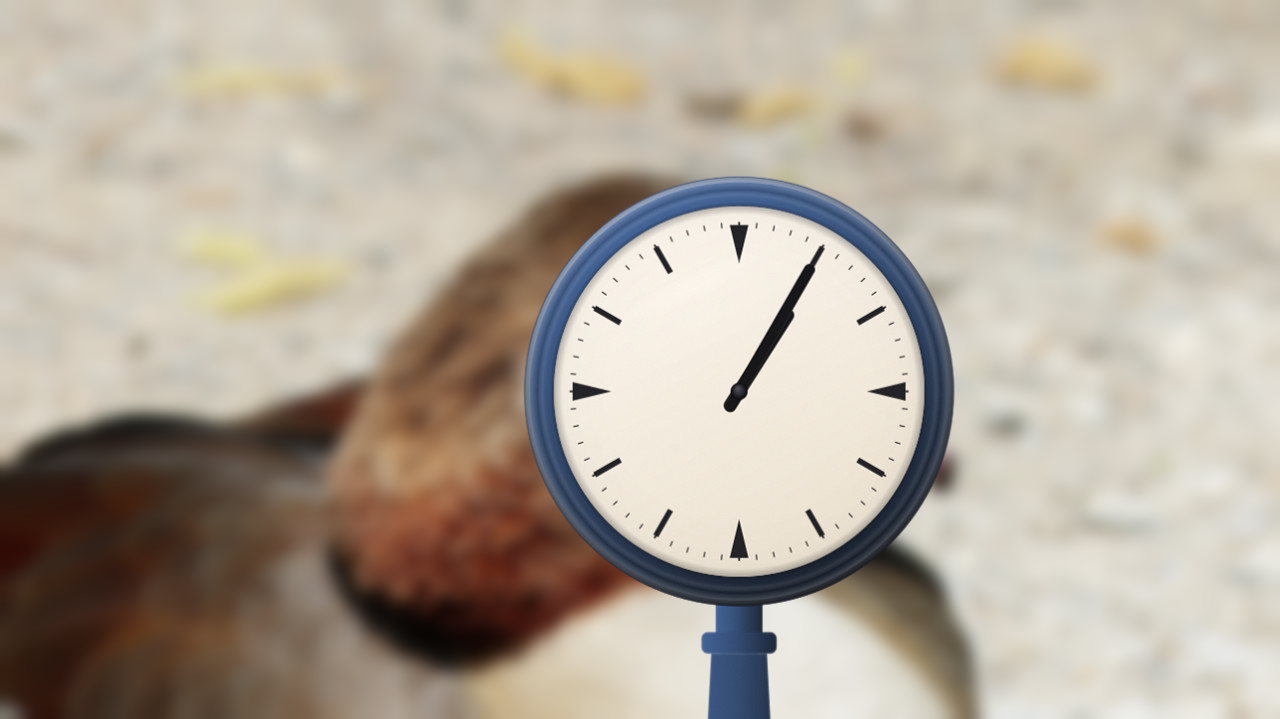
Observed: 1,05
